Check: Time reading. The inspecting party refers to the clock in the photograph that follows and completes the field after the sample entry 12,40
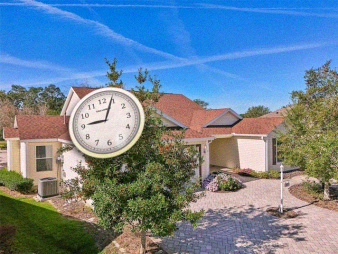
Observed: 9,04
